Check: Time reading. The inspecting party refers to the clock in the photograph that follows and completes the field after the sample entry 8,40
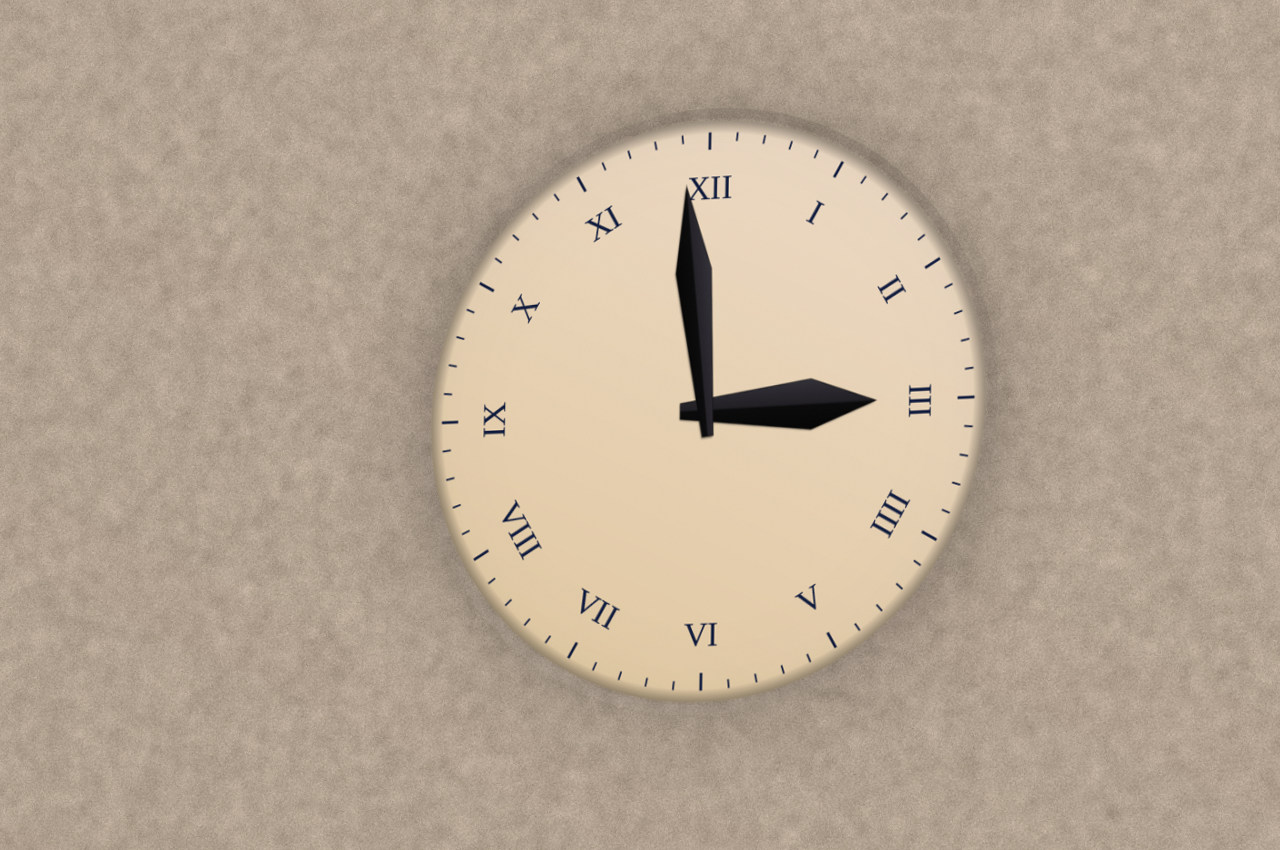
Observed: 2,59
